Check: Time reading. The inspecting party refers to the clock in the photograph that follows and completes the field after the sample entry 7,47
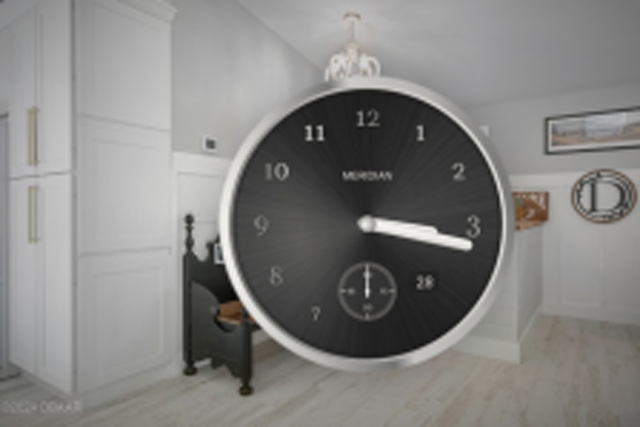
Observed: 3,17
